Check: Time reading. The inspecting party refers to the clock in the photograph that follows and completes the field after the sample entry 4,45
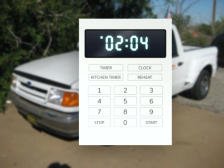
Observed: 2,04
